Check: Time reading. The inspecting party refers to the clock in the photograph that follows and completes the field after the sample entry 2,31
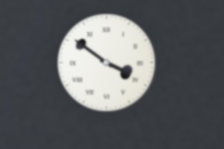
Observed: 3,51
